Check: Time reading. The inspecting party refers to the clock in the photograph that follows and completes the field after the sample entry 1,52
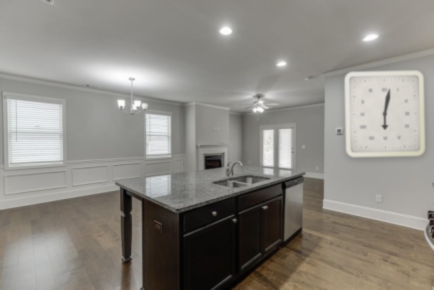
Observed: 6,02
